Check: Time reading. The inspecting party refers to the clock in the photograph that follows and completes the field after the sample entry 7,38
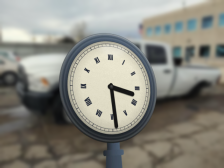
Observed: 3,29
